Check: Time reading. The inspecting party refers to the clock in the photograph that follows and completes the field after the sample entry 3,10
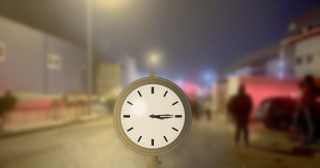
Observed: 3,15
